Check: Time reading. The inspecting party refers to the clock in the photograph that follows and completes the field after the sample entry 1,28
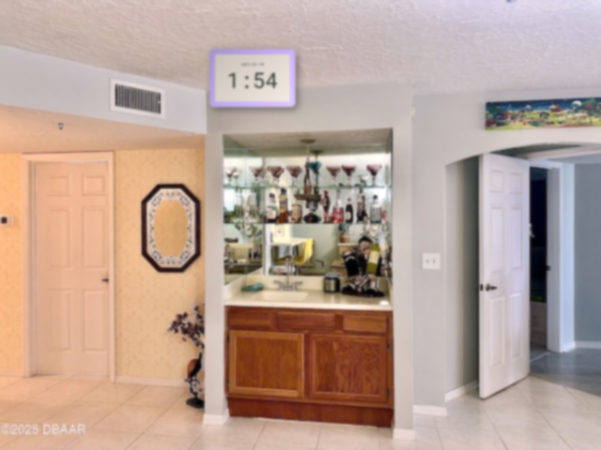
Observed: 1,54
